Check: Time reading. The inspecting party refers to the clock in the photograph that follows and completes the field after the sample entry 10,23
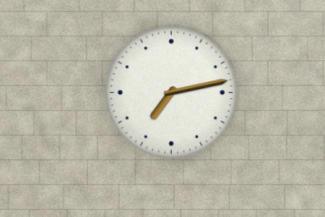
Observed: 7,13
